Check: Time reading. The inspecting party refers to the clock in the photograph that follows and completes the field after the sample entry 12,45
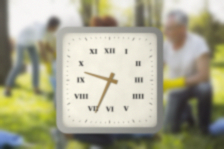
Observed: 9,34
